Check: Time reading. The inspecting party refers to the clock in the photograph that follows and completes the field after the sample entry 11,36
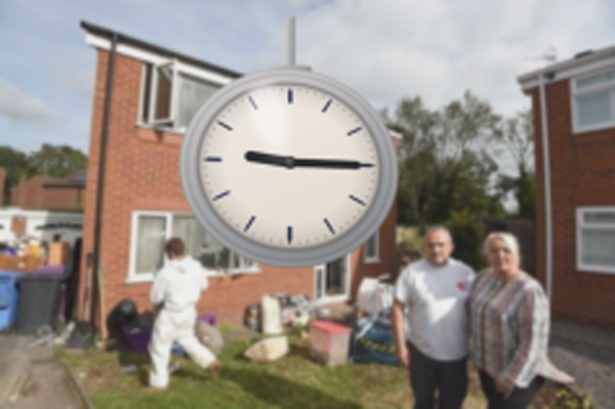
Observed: 9,15
